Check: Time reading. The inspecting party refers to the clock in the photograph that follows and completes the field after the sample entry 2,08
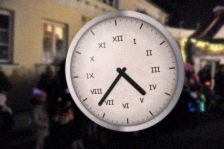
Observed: 4,37
